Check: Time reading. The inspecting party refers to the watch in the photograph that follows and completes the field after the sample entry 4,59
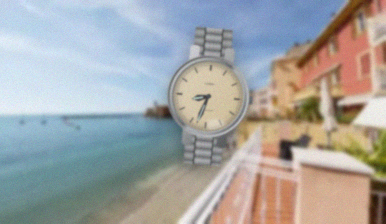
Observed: 8,33
